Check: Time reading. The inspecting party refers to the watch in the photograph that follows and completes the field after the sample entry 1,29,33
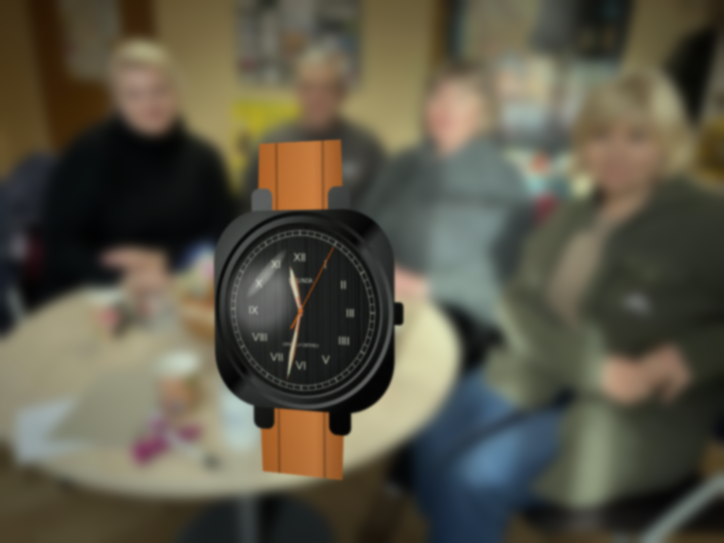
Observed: 11,32,05
